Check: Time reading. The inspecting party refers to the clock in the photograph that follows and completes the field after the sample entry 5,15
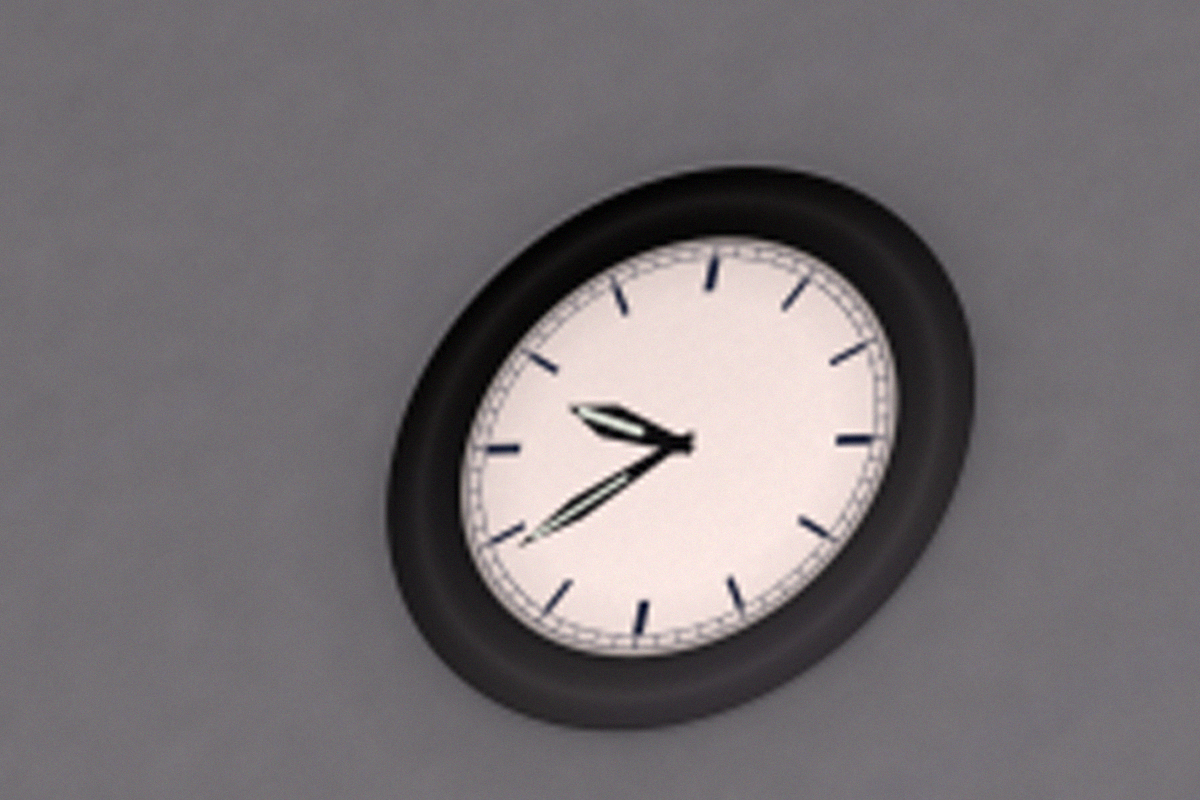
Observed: 9,39
